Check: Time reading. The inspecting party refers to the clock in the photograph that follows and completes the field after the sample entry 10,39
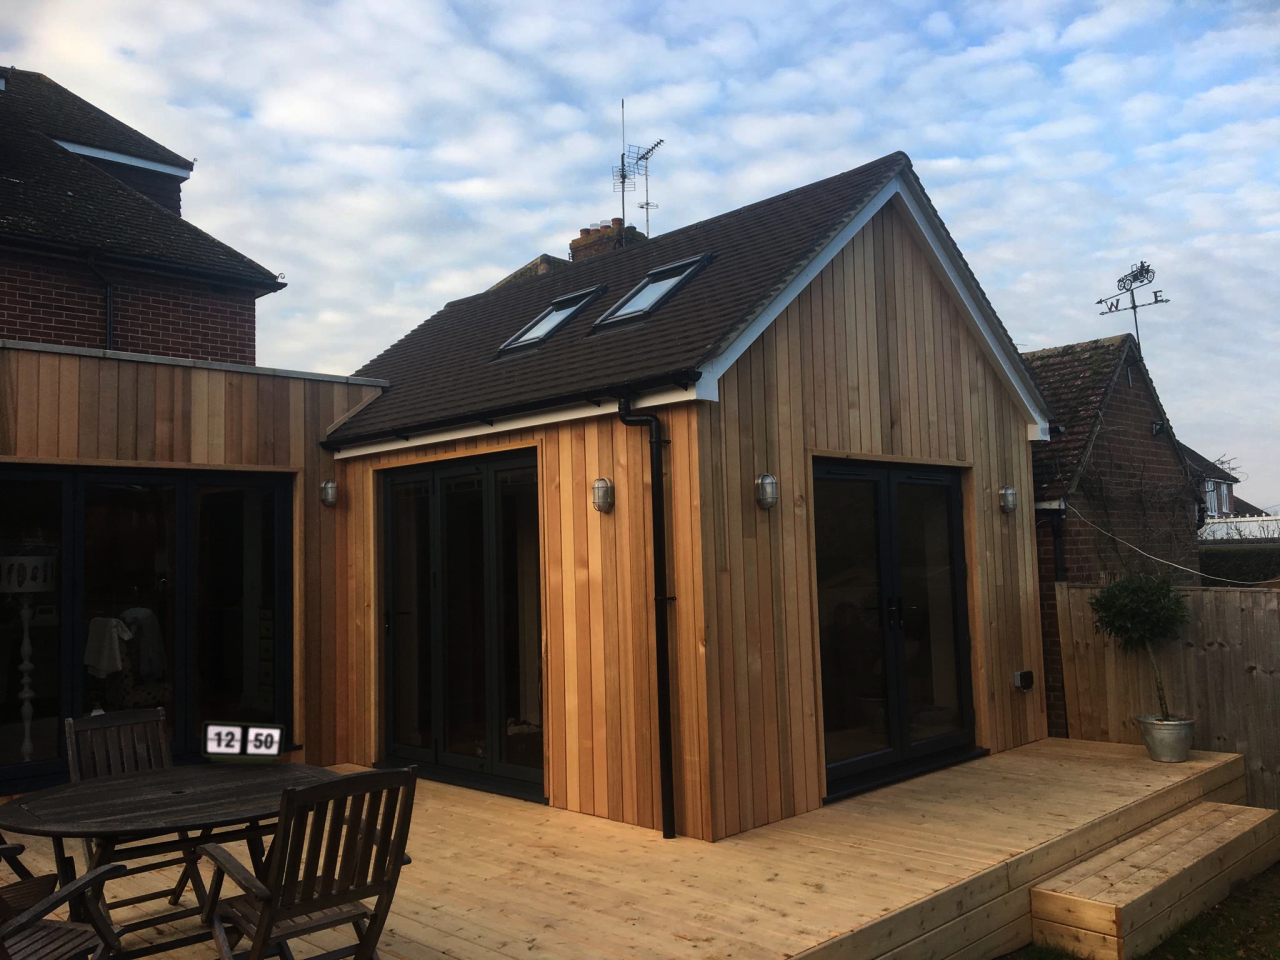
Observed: 12,50
